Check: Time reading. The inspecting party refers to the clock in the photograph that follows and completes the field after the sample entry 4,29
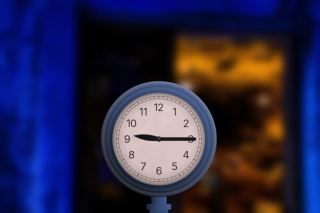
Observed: 9,15
